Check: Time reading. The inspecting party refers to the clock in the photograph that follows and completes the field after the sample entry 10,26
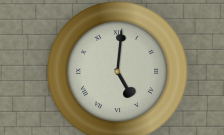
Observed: 5,01
